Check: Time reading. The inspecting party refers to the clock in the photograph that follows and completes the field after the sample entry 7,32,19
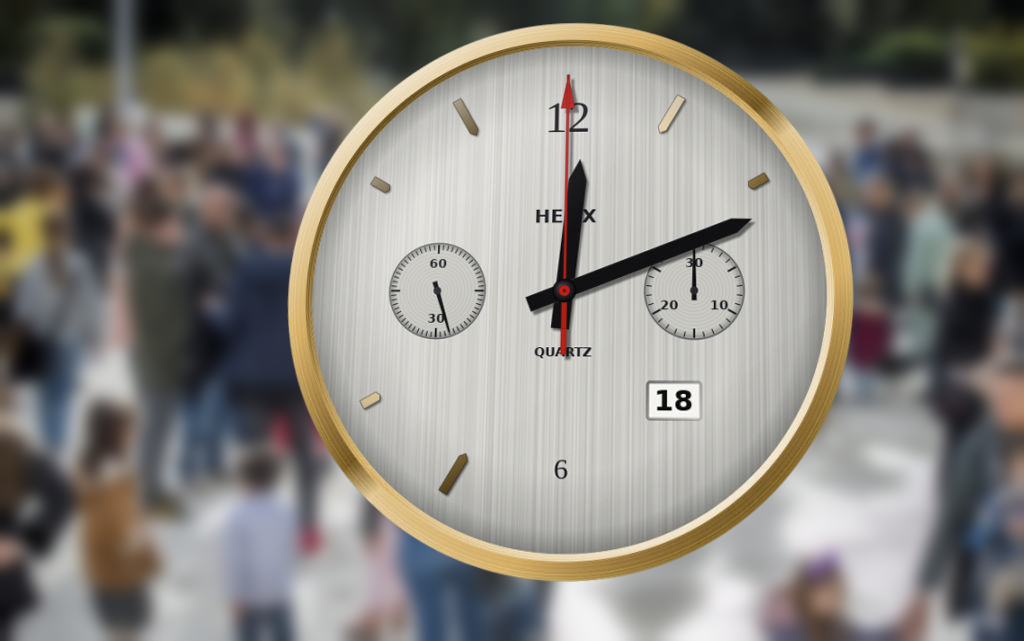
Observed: 12,11,27
